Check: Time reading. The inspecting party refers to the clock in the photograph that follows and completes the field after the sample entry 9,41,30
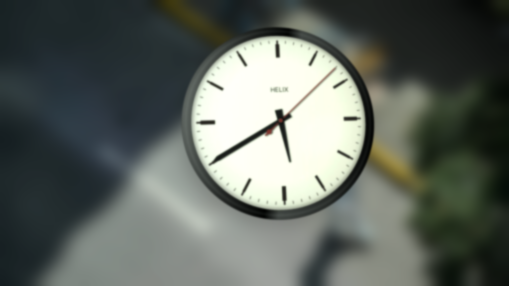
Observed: 5,40,08
